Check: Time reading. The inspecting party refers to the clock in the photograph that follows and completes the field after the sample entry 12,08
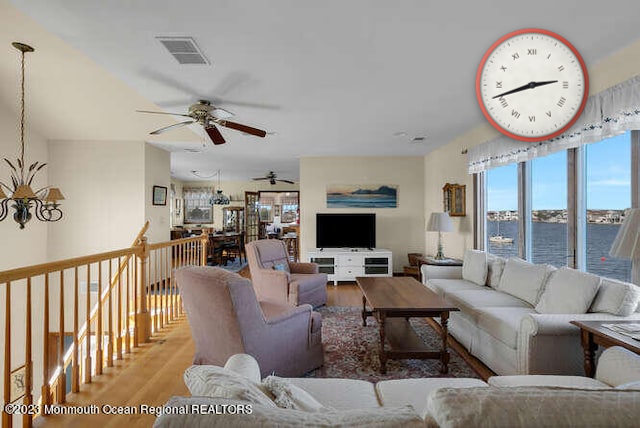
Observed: 2,42
